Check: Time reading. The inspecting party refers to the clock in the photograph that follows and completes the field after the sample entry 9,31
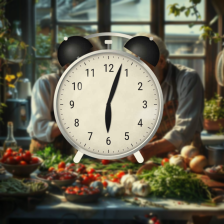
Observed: 6,03
